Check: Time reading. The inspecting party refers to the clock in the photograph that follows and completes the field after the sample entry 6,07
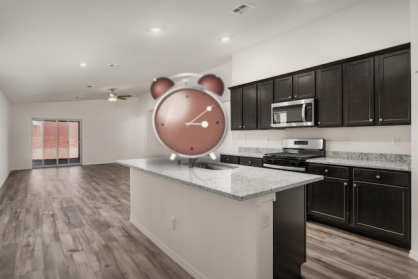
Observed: 3,09
